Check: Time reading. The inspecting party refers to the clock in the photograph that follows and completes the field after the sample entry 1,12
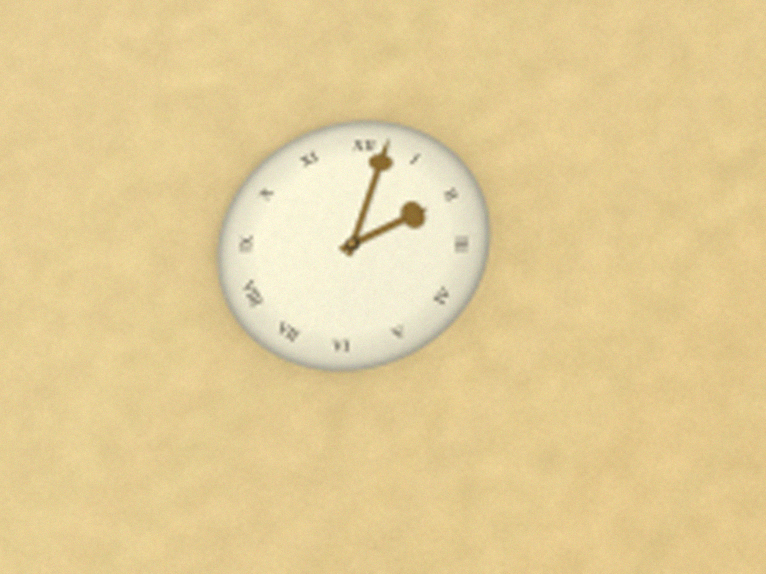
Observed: 2,02
